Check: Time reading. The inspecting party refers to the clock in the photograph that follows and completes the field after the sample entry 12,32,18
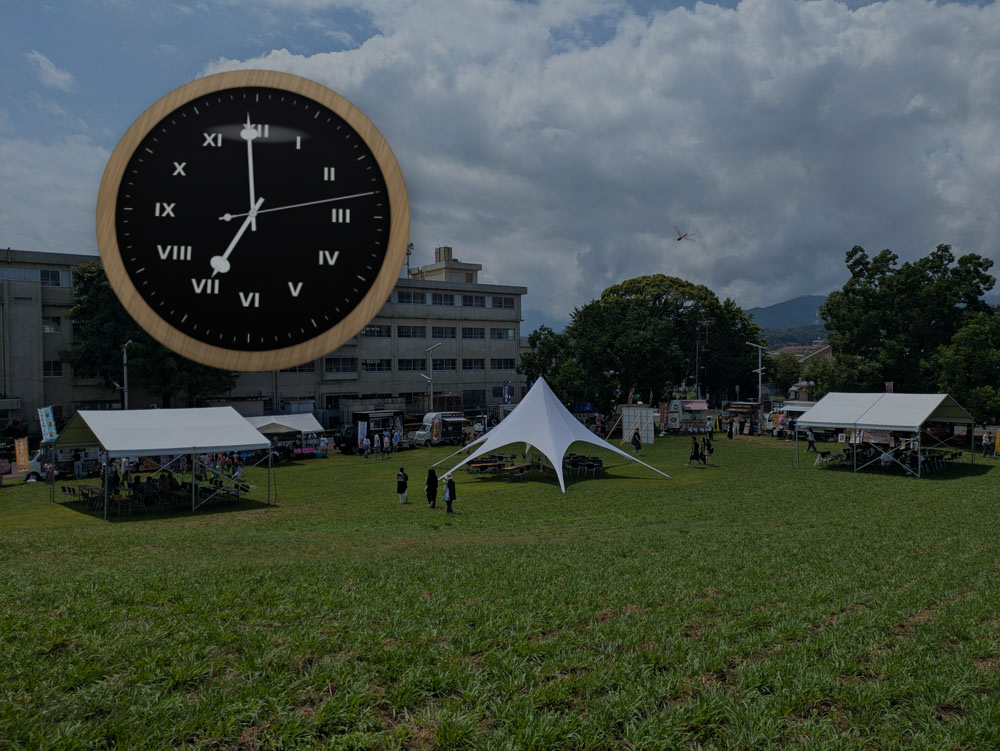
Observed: 6,59,13
